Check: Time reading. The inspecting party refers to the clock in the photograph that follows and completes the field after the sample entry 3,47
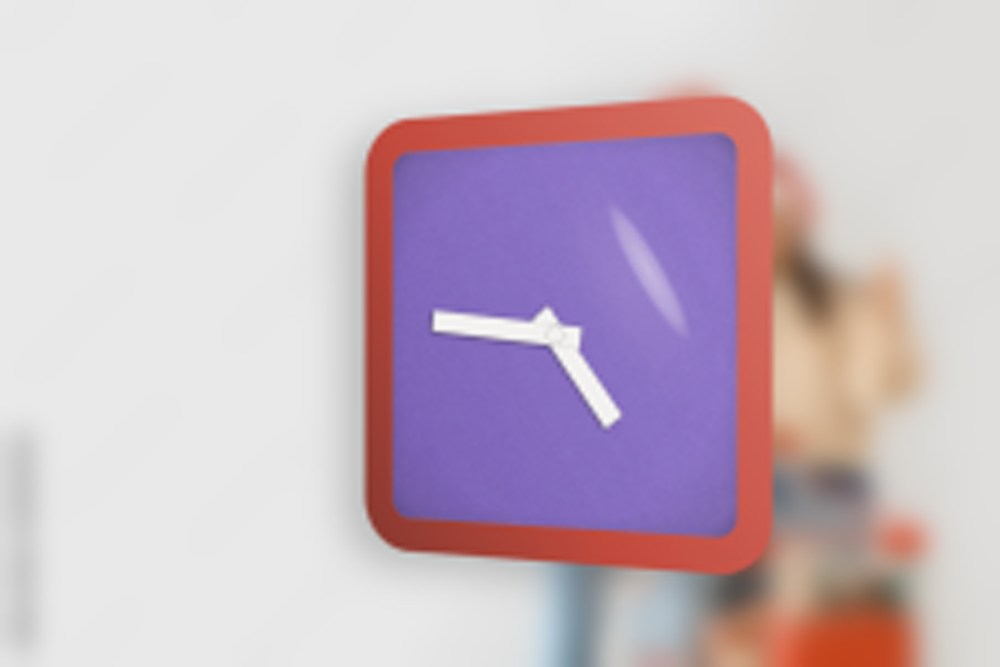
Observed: 4,46
